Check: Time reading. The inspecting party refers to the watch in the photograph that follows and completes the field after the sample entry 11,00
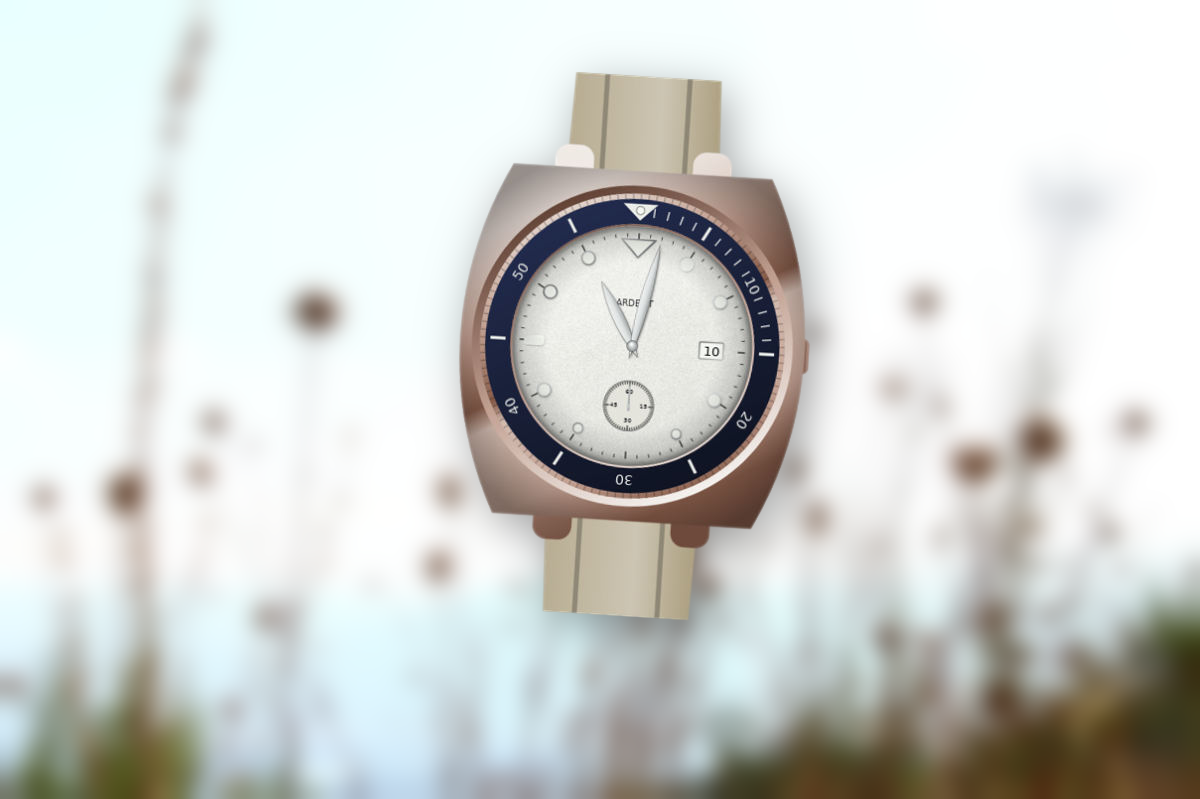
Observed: 11,02
